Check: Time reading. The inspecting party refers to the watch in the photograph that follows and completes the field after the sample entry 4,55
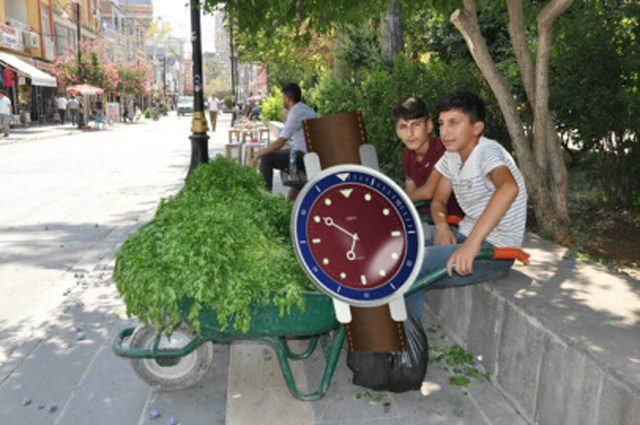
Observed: 6,51
